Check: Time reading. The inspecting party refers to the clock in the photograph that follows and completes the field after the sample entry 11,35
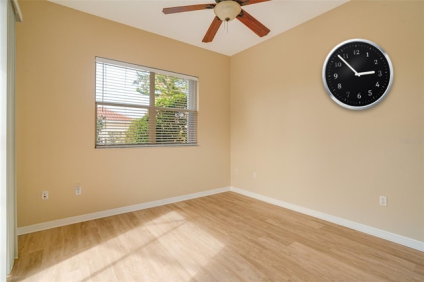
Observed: 2,53
